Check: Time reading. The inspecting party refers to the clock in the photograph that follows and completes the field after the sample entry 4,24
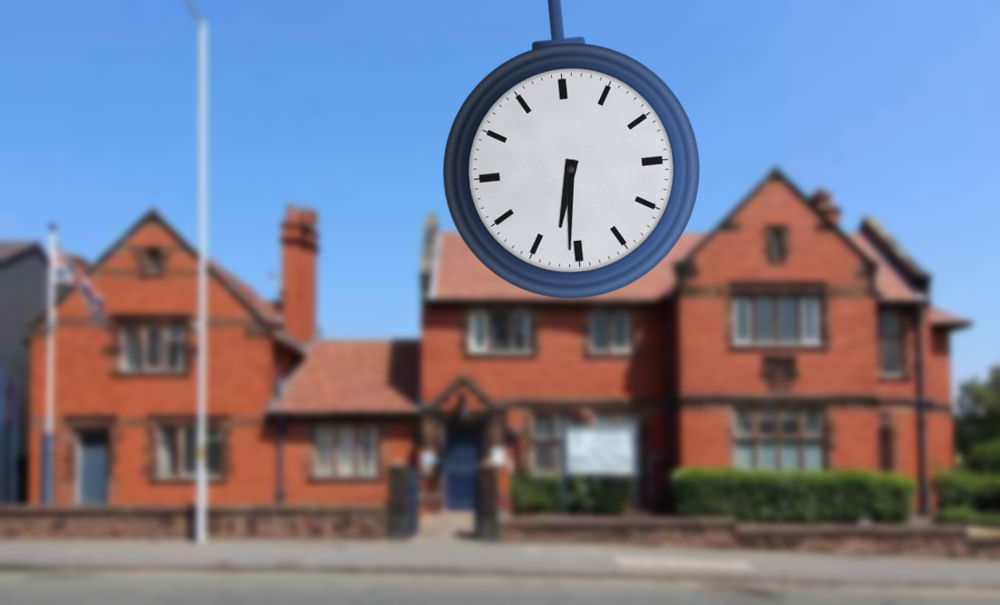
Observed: 6,31
